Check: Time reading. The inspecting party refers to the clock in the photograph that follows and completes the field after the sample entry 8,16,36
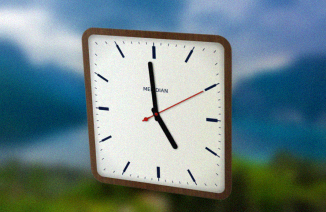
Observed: 4,59,10
